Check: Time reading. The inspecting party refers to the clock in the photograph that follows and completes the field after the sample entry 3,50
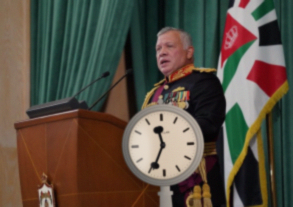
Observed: 11,34
